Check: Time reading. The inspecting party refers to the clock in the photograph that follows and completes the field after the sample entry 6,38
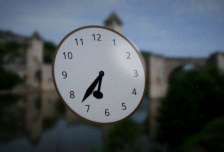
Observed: 6,37
